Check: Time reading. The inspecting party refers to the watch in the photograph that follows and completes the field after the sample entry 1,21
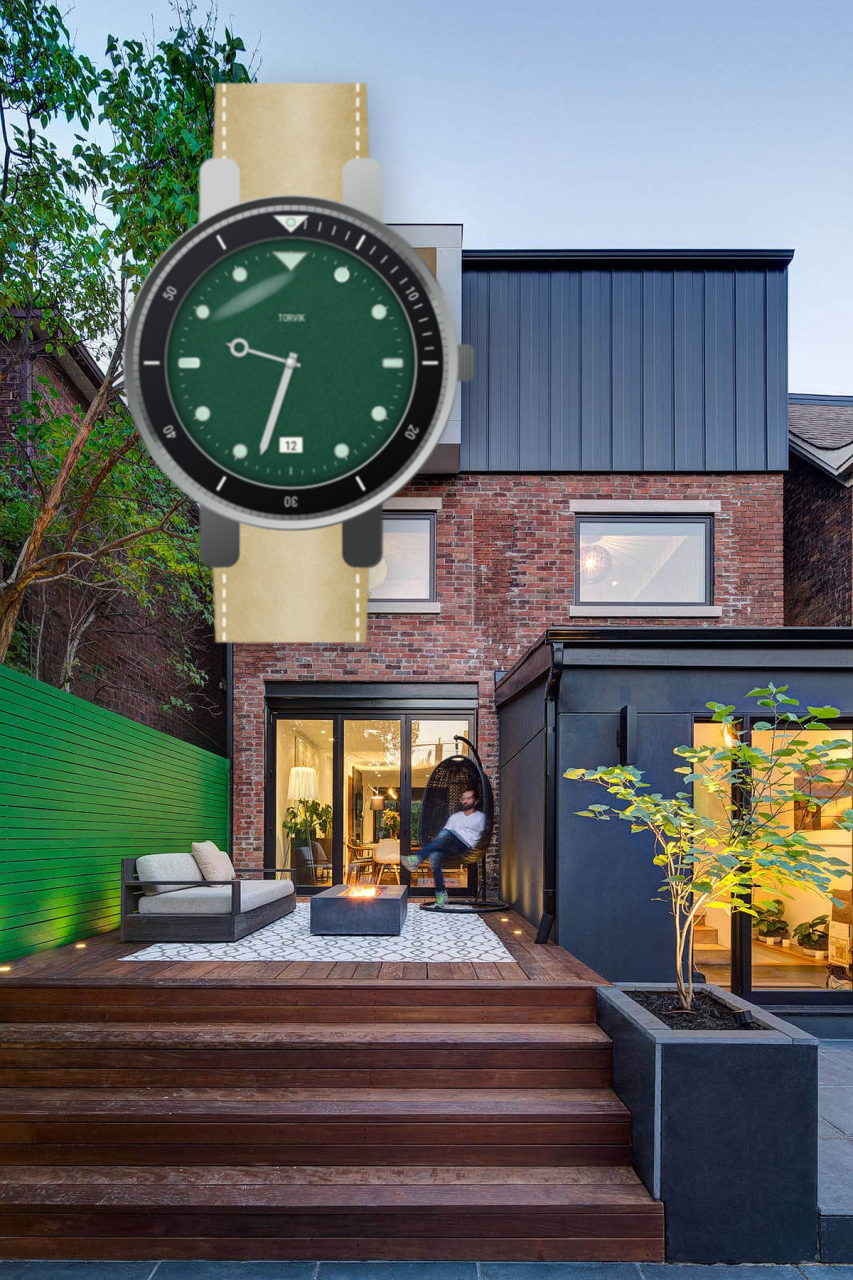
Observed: 9,33
